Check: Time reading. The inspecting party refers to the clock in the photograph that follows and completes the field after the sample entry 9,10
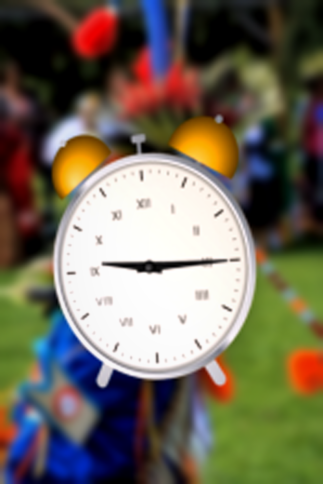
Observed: 9,15
